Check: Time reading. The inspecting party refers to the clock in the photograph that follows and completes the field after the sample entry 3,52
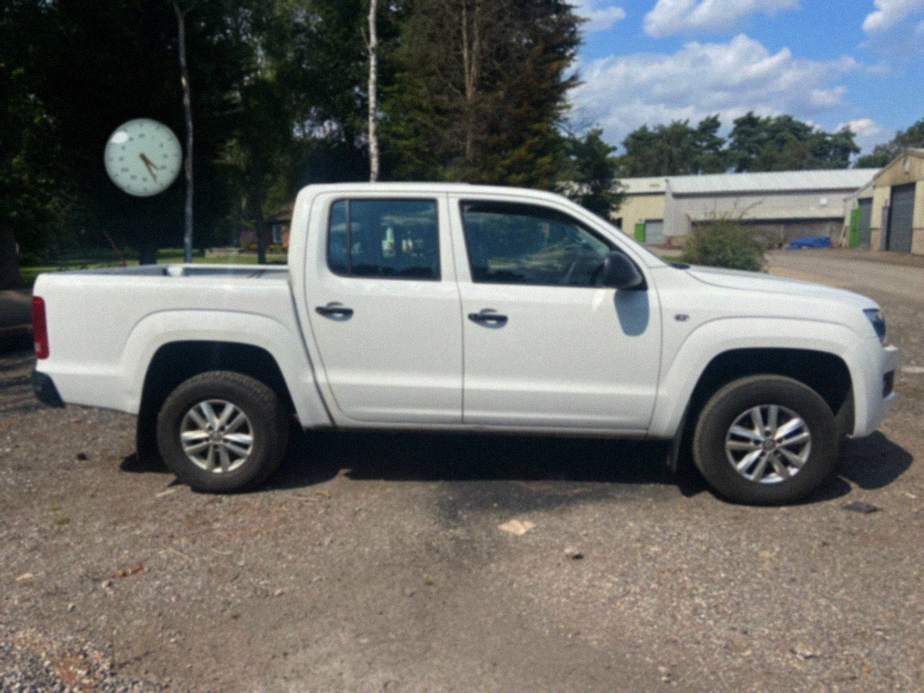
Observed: 4,26
